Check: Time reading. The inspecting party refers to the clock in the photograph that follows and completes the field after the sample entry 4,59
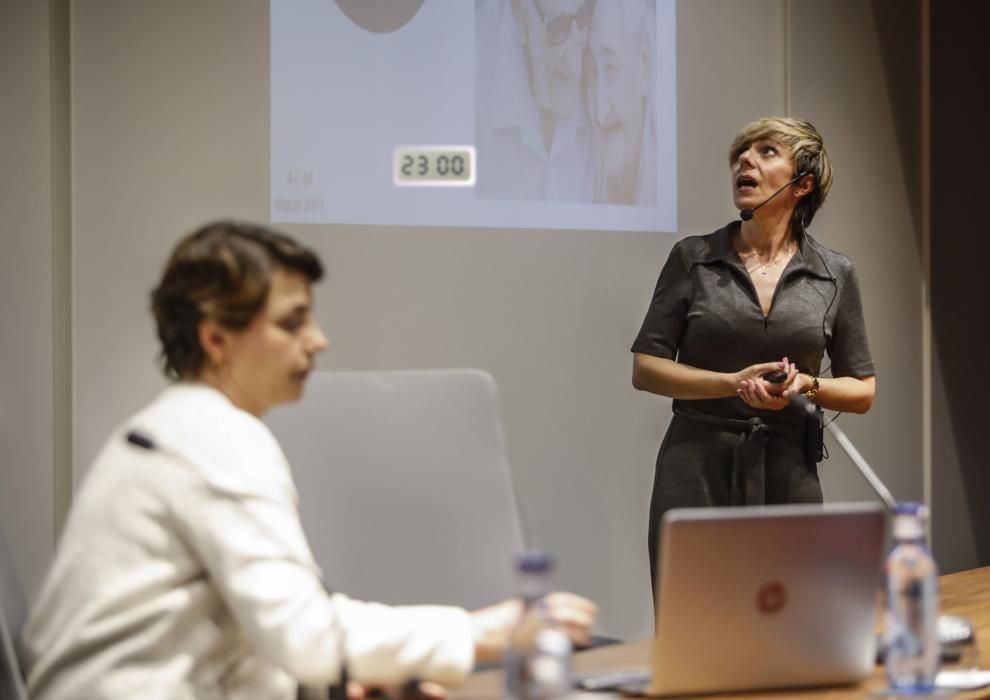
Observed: 23,00
